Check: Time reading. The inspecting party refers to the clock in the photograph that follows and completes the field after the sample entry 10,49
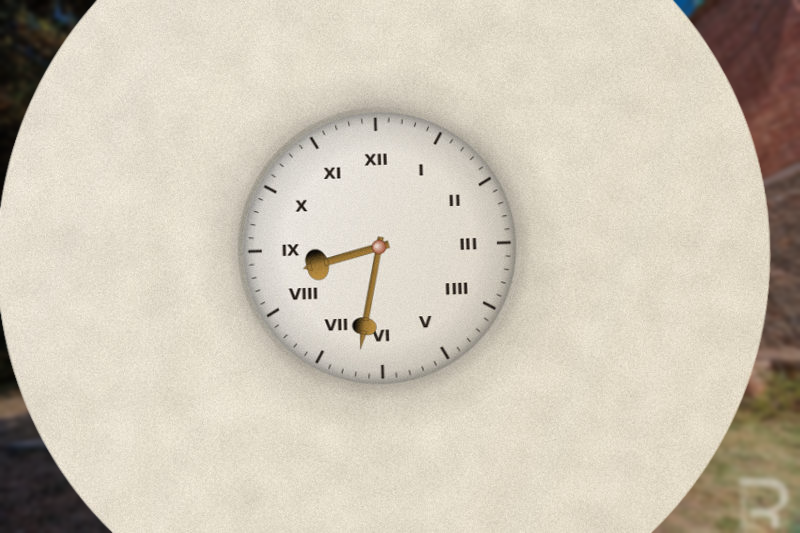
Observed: 8,32
